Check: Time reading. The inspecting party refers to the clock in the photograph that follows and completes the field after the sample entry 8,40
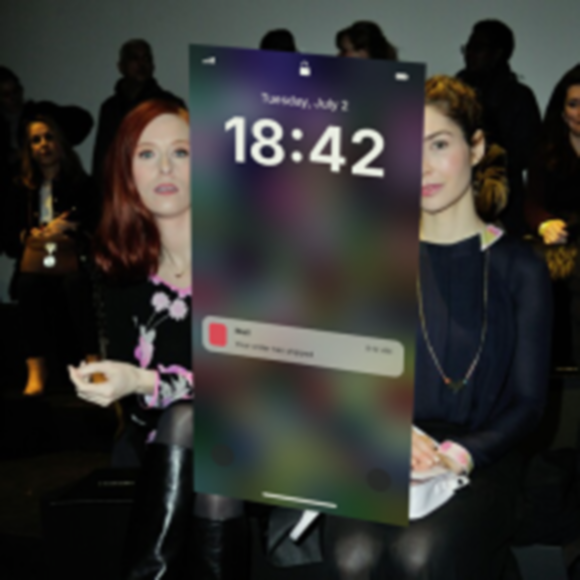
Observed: 18,42
